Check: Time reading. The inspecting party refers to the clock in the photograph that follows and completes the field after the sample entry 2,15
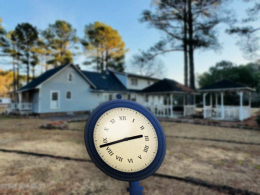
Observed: 2,43
